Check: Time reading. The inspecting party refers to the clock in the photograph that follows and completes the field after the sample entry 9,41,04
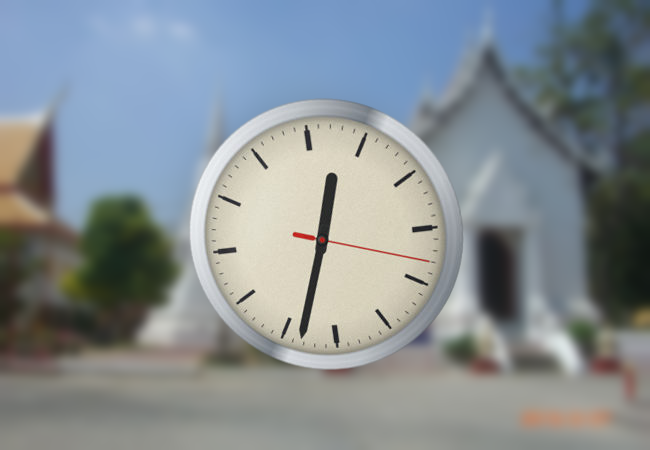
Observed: 12,33,18
